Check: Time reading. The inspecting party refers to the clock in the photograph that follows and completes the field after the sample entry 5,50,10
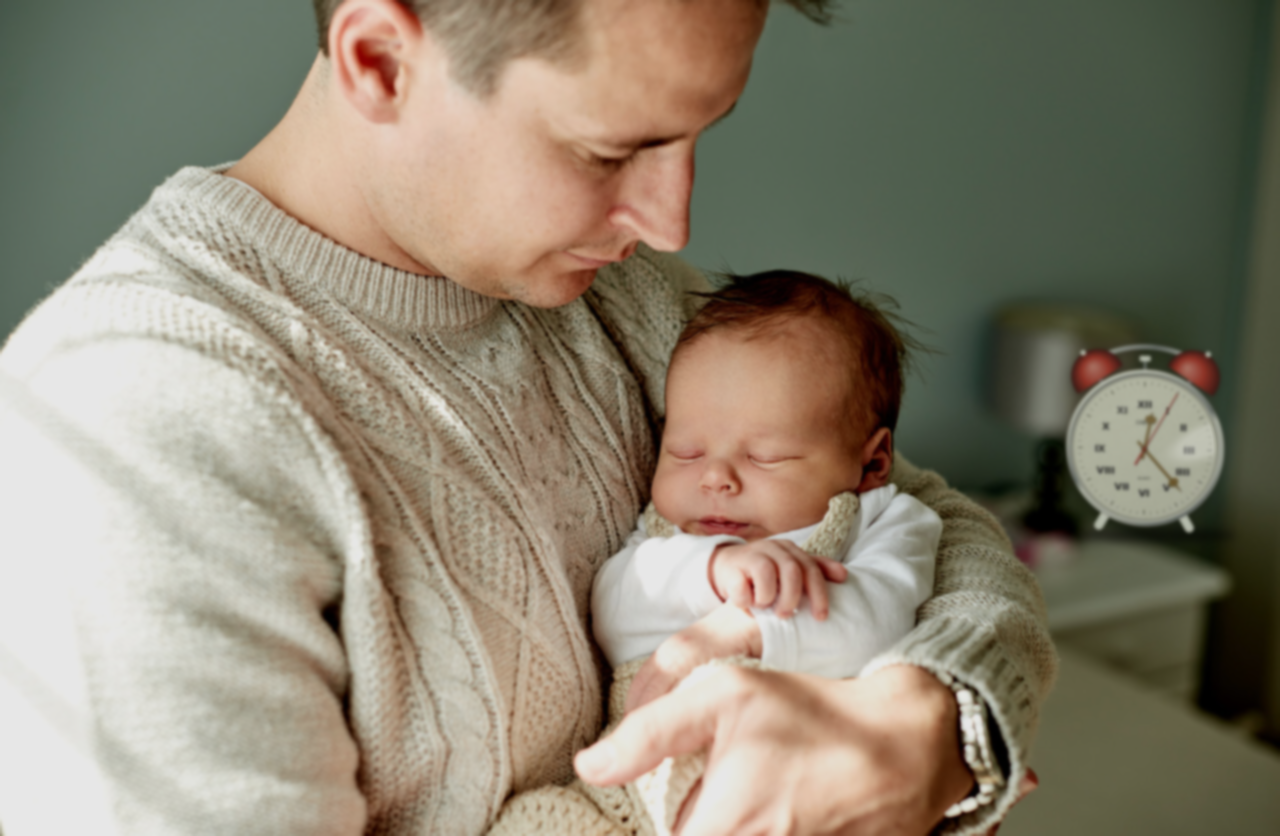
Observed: 12,23,05
